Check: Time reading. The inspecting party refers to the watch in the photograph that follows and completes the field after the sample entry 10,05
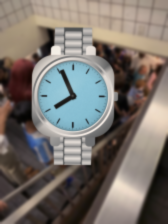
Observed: 7,56
